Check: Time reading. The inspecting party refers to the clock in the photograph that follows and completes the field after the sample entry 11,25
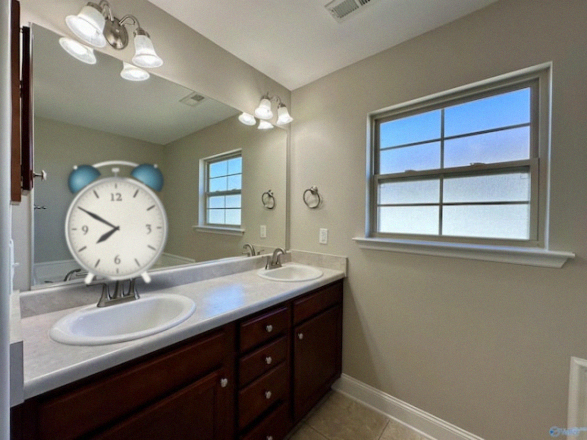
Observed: 7,50
